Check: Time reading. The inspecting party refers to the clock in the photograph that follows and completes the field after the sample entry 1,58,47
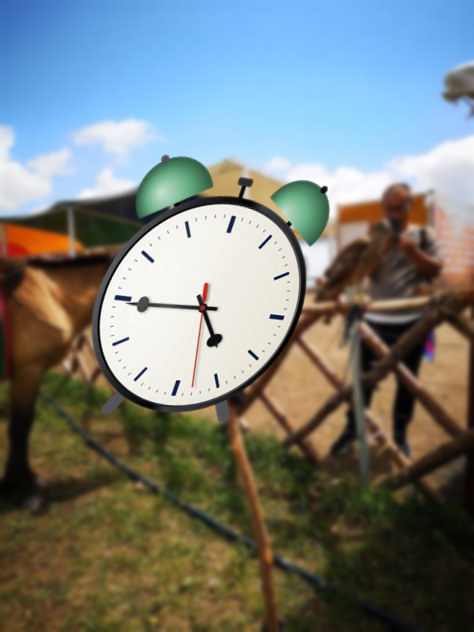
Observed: 4,44,28
